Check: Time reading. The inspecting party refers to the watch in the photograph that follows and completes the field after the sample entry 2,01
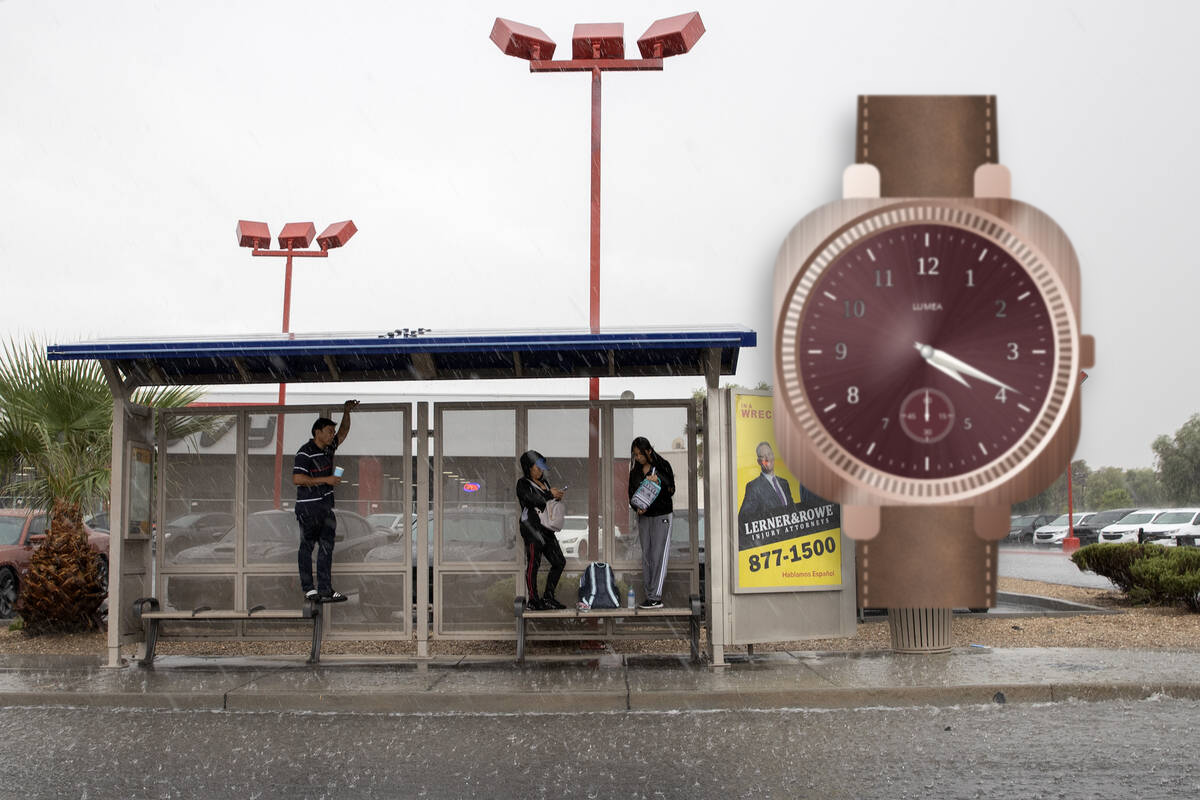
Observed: 4,19
